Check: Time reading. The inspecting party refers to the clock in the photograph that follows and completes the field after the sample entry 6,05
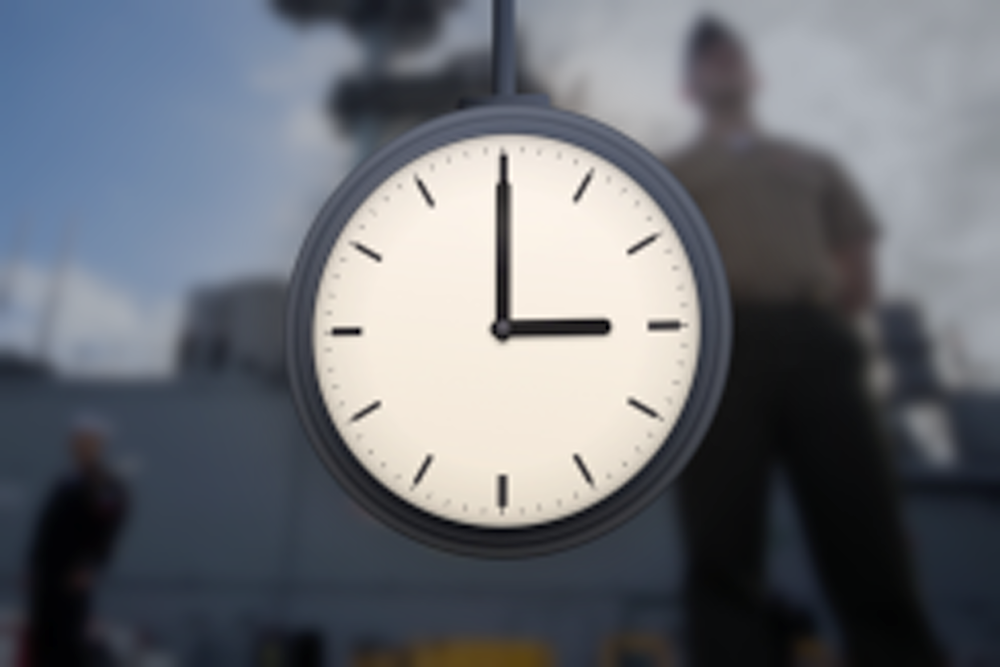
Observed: 3,00
